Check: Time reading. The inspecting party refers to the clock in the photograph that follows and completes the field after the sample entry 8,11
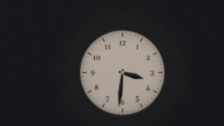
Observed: 3,31
